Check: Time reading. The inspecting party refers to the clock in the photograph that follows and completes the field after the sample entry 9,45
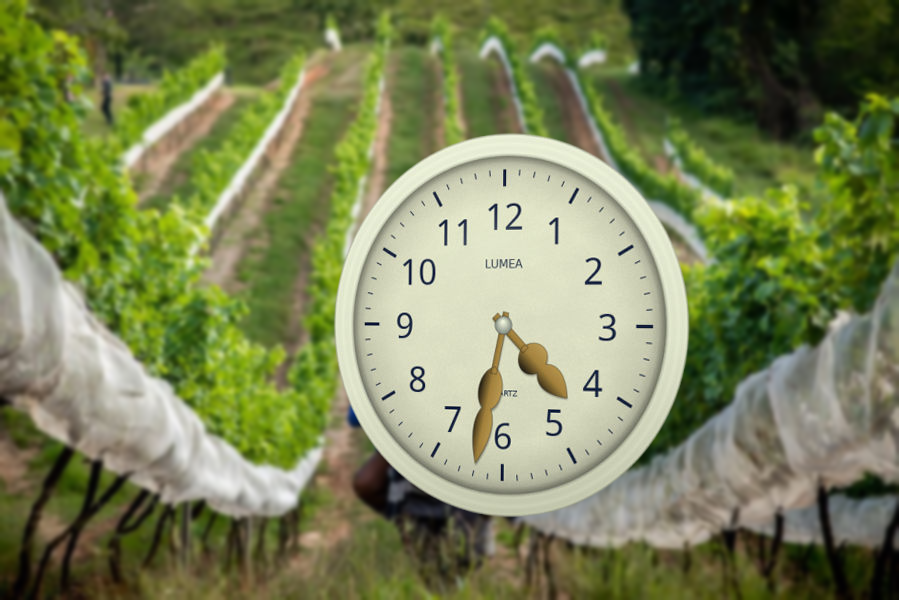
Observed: 4,32
